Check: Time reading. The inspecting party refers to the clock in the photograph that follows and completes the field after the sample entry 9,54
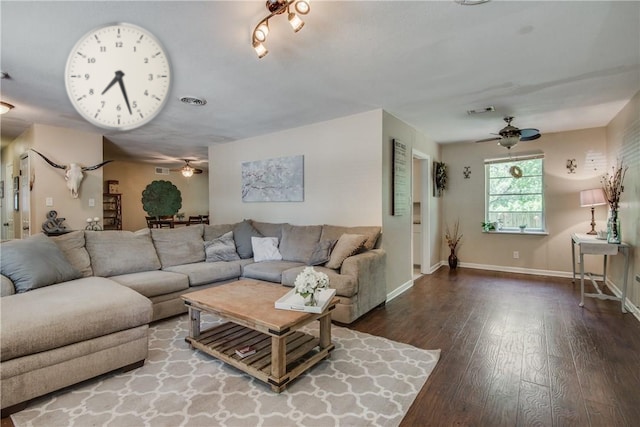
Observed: 7,27
